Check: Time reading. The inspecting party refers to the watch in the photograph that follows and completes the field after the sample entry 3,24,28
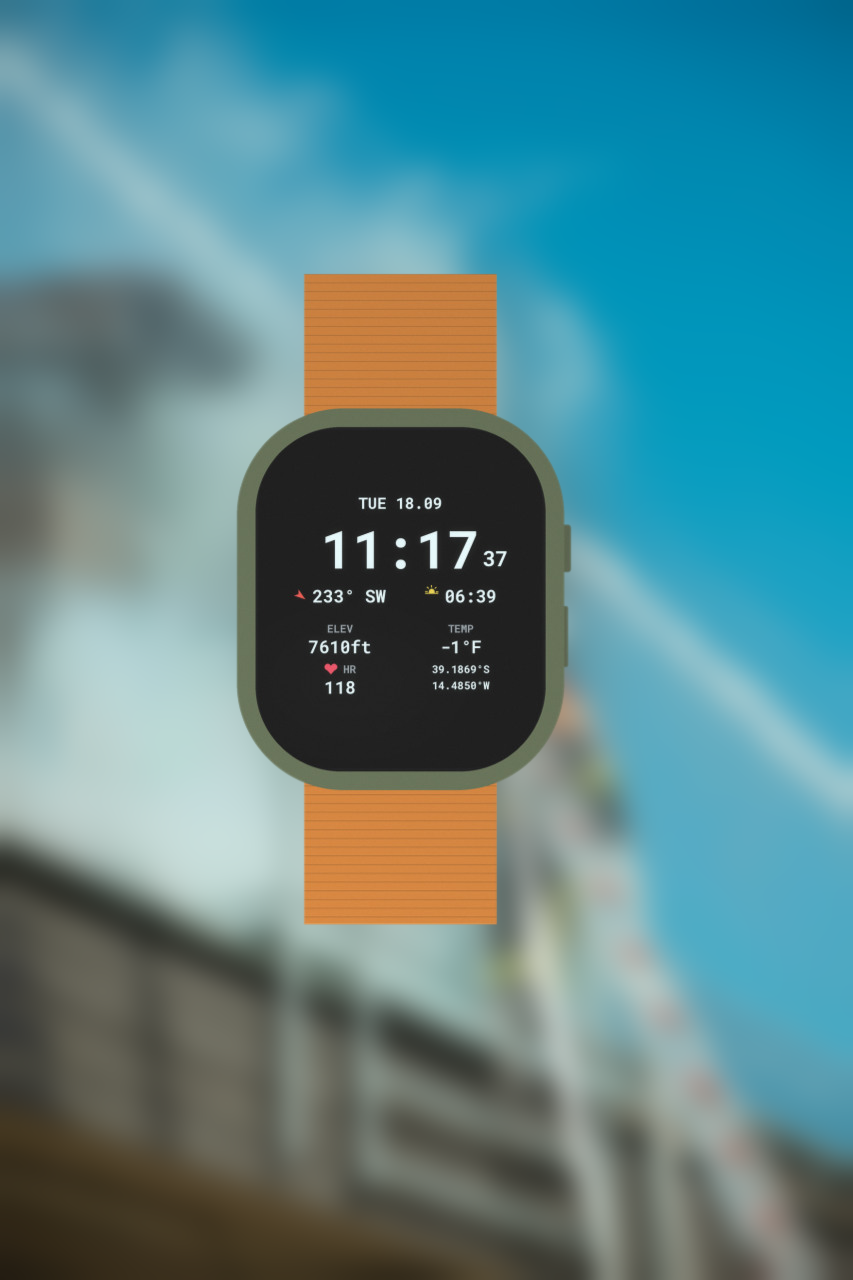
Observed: 11,17,37
